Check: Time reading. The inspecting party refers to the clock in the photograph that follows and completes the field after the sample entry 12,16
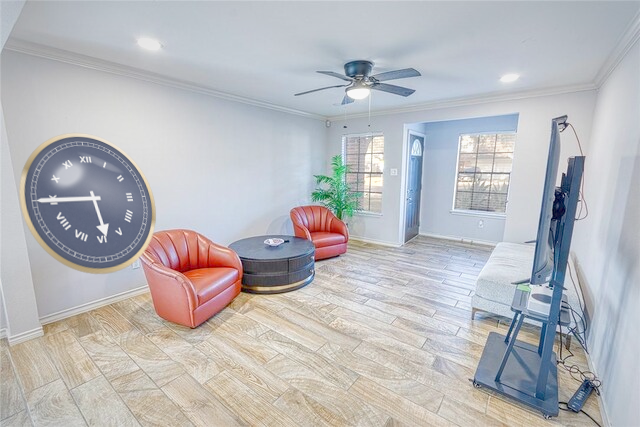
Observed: 5,45
